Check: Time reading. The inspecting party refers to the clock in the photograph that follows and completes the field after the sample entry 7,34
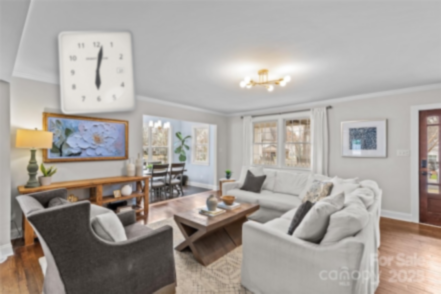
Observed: 6,02
